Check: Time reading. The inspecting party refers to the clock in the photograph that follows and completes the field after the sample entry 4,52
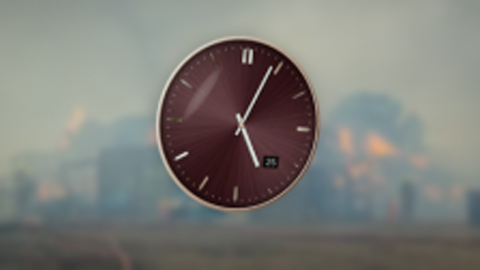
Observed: 5,04
